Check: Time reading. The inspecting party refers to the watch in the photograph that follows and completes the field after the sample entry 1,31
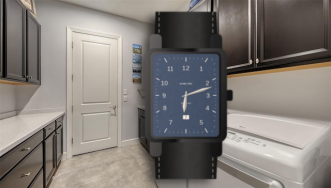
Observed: 6,12
